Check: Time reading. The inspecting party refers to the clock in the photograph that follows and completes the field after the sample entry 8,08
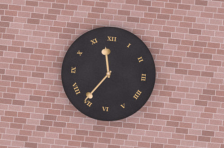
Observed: 11,36
